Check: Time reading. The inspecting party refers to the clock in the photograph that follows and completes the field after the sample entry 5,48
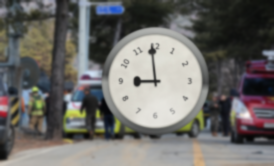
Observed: 8,59
